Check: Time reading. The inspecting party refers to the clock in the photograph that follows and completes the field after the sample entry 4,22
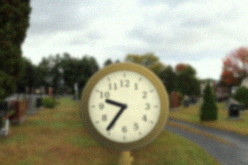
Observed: 9,36
